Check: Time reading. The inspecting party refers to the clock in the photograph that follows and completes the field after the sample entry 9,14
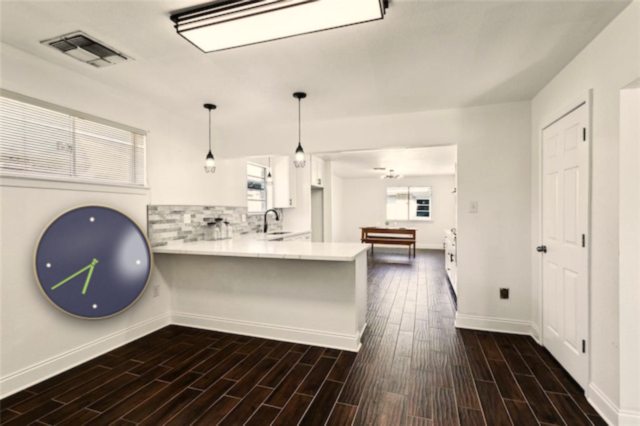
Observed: 6,40
